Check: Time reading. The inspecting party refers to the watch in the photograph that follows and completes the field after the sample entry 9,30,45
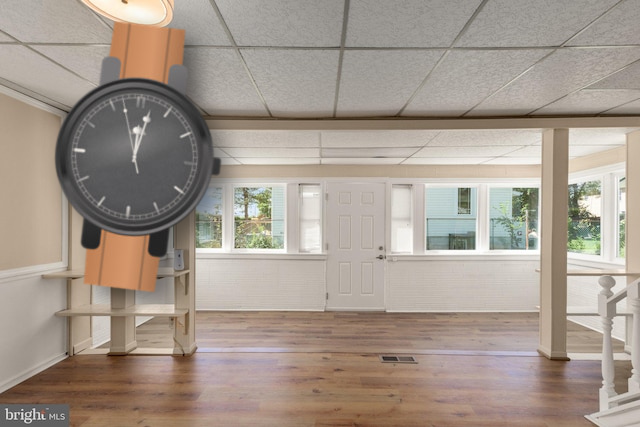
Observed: 12,01,57
